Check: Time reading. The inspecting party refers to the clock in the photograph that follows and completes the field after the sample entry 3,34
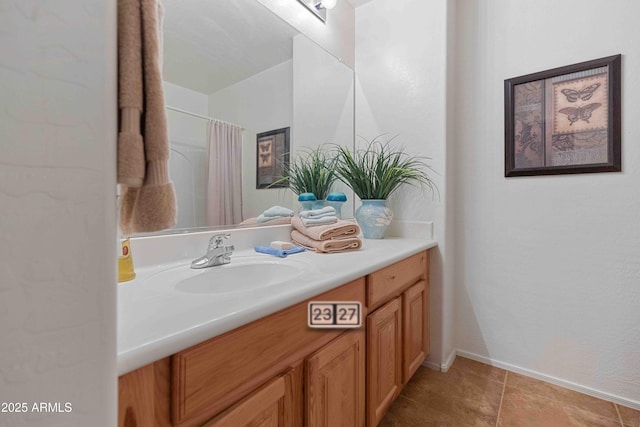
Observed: 23,27
